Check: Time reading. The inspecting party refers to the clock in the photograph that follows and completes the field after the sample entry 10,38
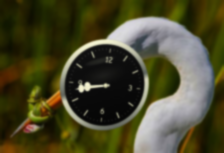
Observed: 8,43
